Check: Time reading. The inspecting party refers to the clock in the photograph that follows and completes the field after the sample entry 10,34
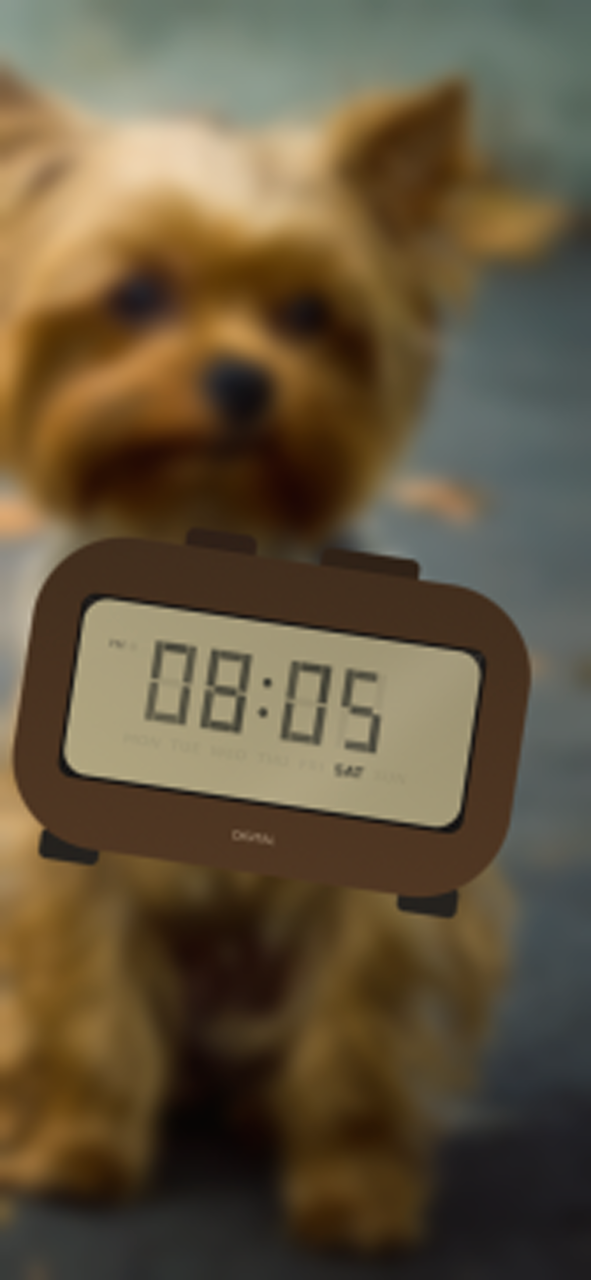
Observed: 8,05
